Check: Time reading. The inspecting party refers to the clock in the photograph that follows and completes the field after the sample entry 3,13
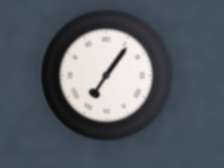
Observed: 7,06
